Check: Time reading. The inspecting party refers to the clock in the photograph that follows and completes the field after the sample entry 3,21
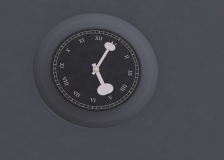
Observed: 5,04
